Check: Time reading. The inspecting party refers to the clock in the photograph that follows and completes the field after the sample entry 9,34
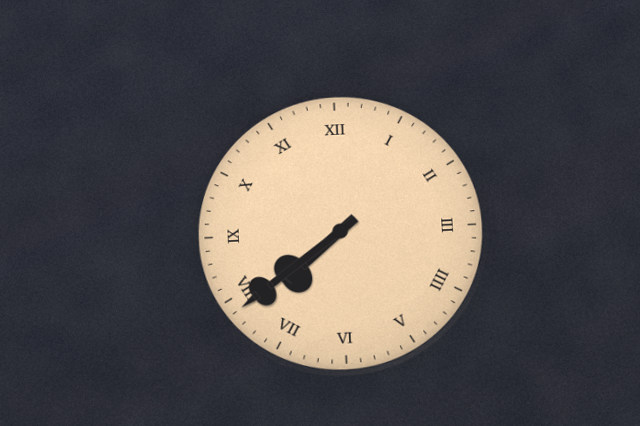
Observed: 7,39
